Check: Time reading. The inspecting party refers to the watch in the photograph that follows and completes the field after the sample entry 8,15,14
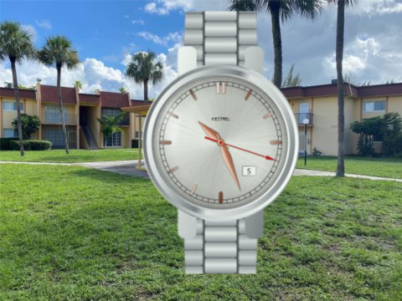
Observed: 10,26,18
